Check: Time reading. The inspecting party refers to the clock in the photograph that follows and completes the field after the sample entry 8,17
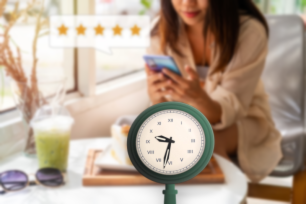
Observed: 9,32
